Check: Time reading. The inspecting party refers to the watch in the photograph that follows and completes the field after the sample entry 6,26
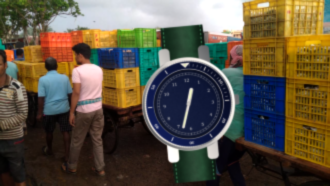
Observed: 12,33
